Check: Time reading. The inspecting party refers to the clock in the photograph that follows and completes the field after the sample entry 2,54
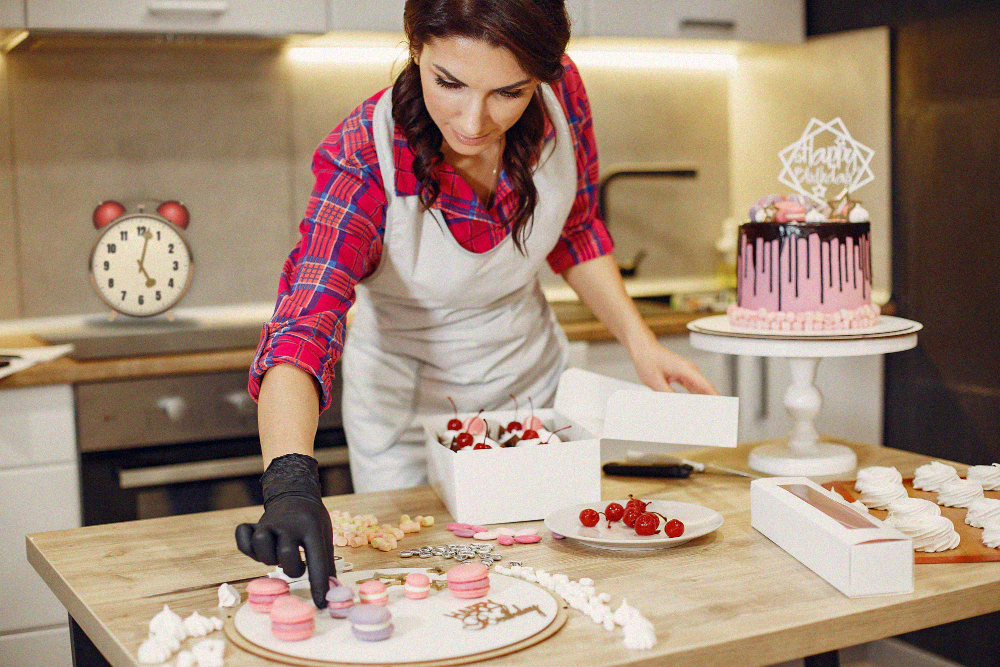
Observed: 5,02
